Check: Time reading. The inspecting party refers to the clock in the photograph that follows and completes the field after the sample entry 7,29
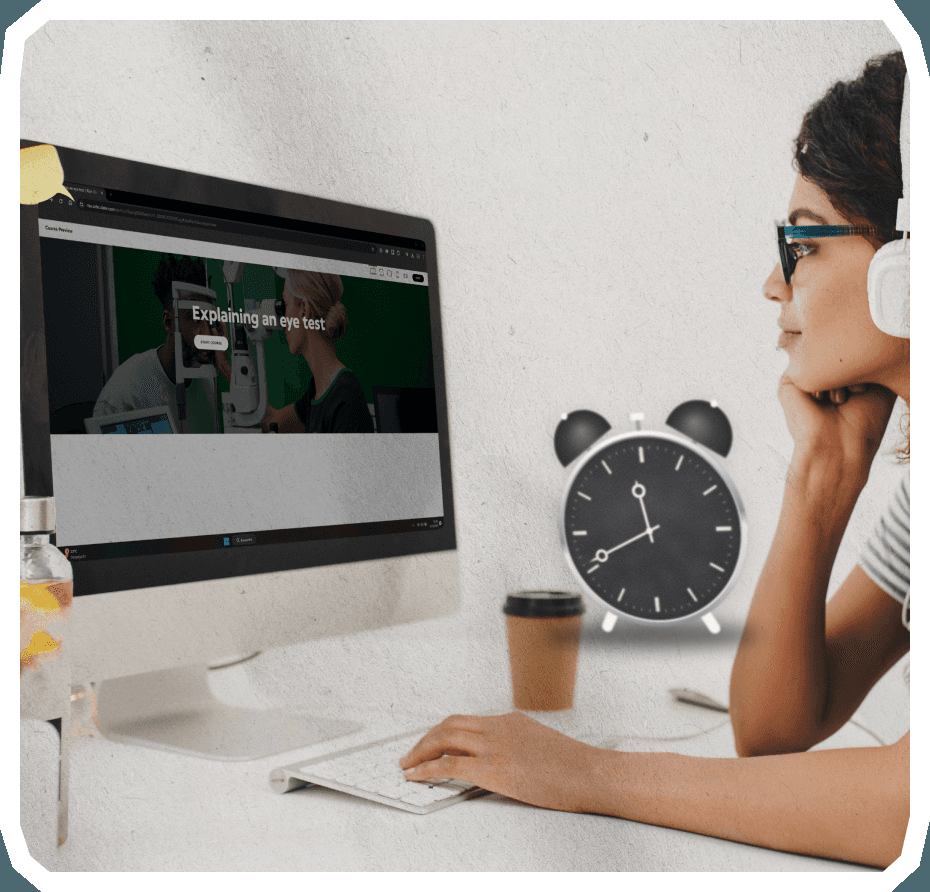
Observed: 11,41
